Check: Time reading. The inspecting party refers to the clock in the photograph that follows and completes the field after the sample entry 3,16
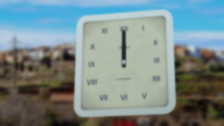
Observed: 12,00
